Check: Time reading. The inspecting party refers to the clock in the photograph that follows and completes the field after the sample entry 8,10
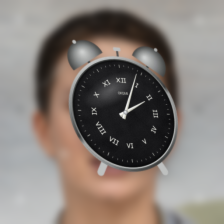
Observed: 2,04
